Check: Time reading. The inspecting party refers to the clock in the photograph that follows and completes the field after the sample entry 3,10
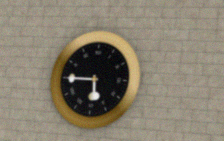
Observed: 5,45
